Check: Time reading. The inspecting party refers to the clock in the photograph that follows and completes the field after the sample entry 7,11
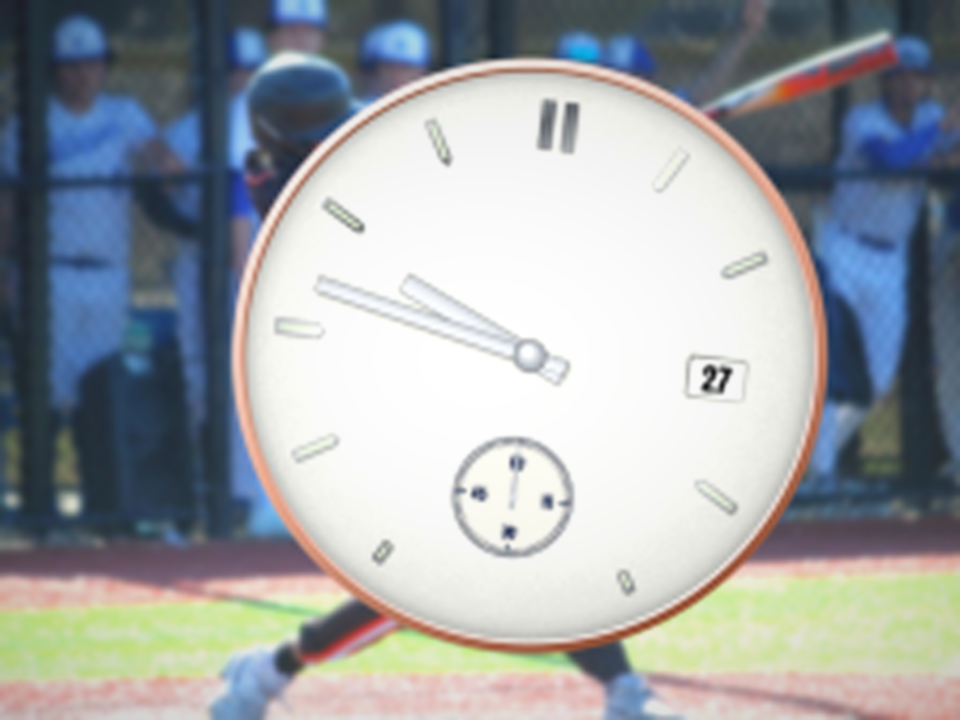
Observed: 9,47
